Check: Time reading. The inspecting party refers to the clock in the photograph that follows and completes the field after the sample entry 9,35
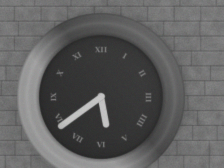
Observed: 5,39
